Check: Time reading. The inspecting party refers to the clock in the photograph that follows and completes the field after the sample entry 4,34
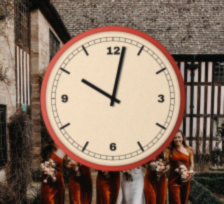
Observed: 10,02
